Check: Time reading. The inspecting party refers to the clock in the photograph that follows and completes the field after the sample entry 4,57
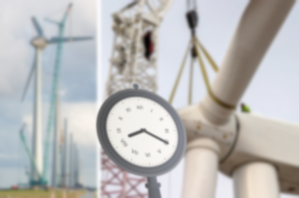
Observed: 8,20
